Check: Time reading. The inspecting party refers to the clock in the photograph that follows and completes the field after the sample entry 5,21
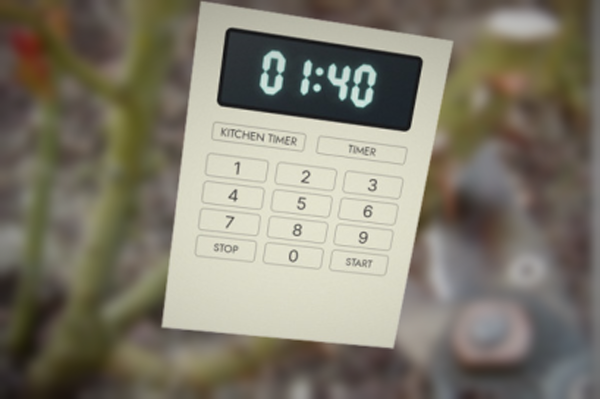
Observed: 1,40
